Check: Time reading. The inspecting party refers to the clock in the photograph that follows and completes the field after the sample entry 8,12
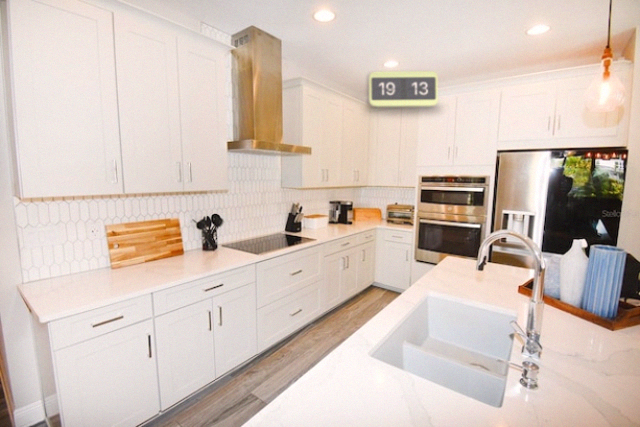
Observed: 19,13
